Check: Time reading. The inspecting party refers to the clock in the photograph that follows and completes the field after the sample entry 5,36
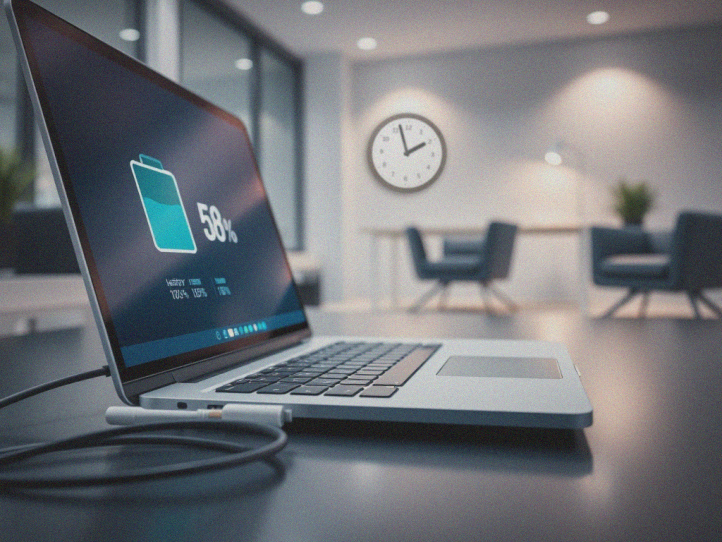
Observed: 1,57
